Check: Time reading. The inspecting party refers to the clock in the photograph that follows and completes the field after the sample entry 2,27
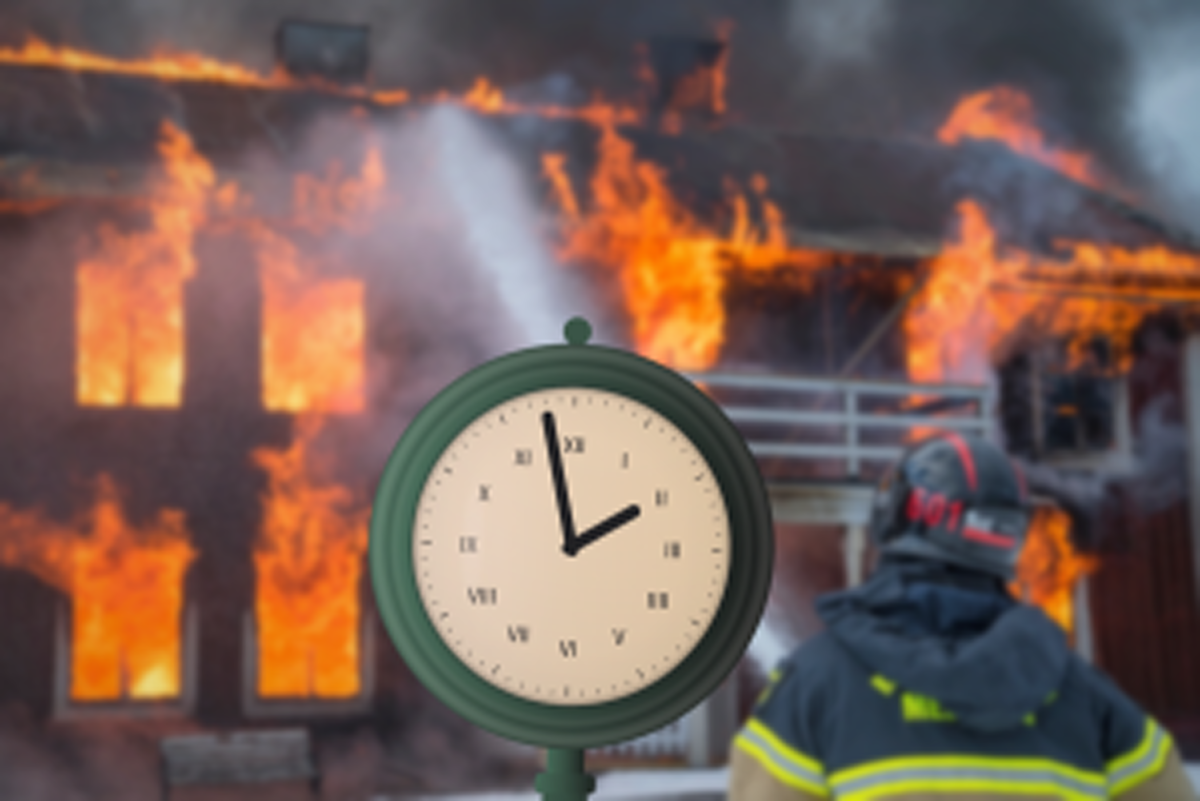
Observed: 1,58
